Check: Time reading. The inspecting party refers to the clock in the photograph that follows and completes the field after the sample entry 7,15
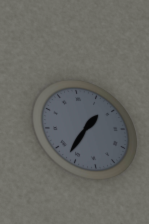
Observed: 1,37
